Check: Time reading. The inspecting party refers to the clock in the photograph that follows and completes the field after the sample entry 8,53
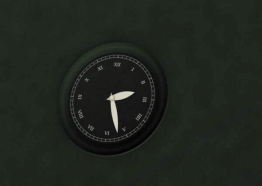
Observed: 2,27
